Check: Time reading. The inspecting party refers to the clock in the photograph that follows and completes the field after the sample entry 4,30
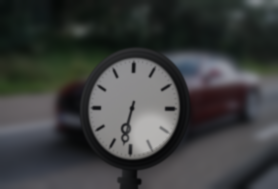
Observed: 6,32
